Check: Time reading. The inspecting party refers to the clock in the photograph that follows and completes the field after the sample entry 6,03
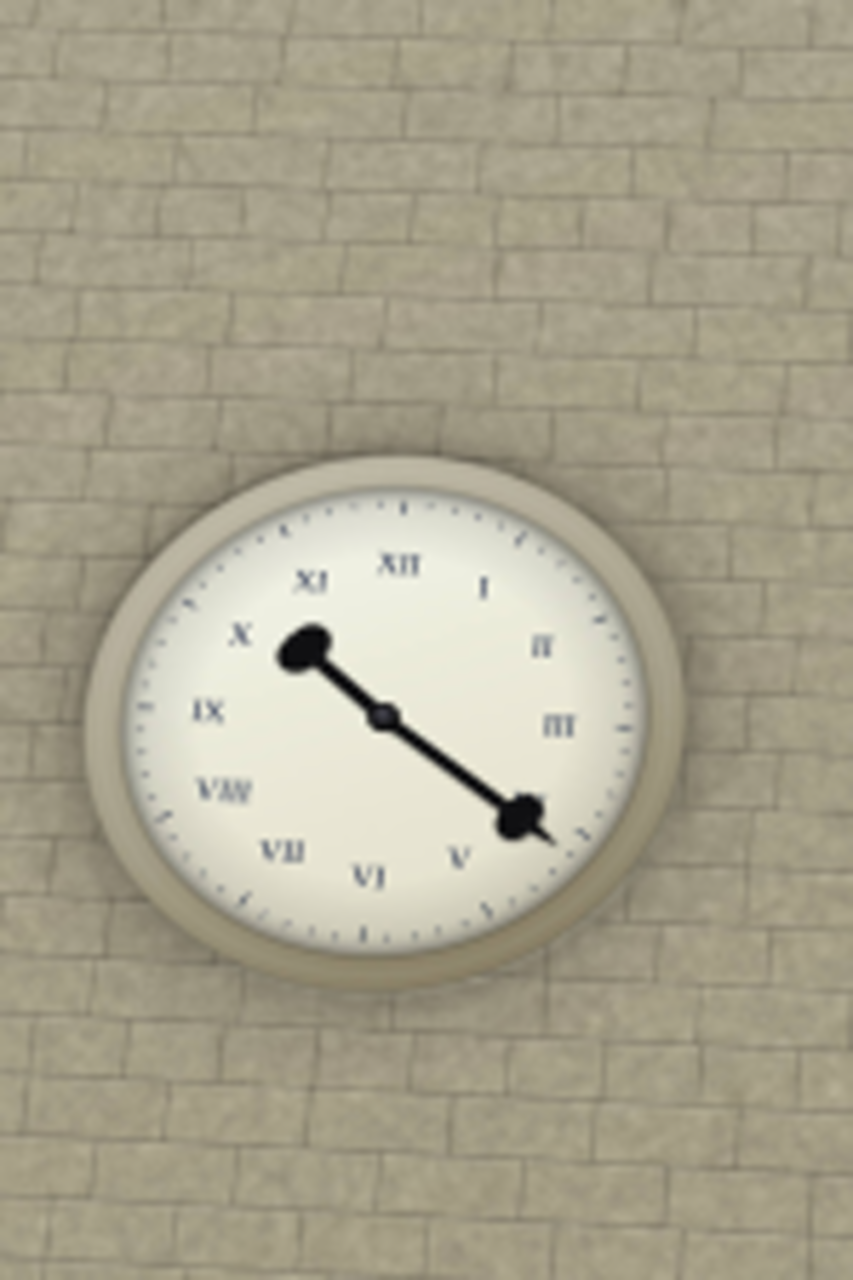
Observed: 10,21
